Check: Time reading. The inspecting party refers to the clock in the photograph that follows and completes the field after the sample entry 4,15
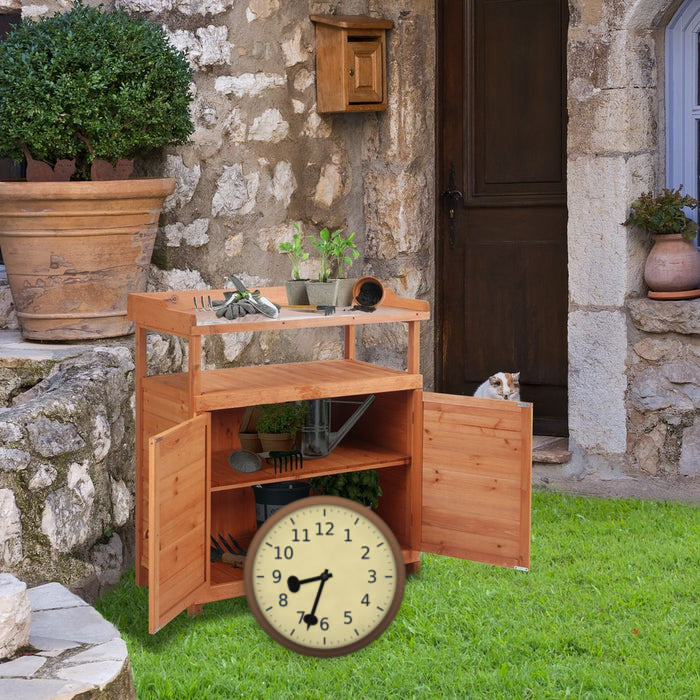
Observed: 8,33
